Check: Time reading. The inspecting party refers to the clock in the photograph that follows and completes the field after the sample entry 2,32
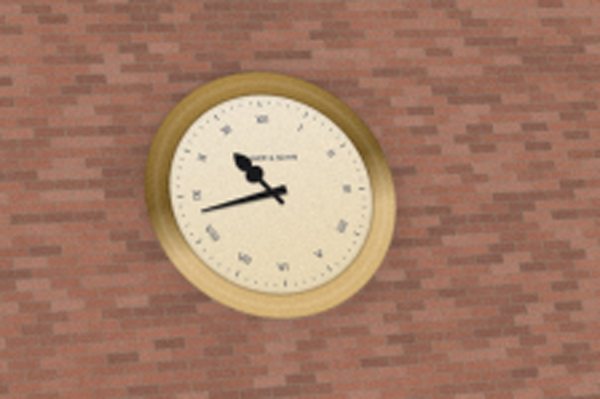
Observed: 10,43
